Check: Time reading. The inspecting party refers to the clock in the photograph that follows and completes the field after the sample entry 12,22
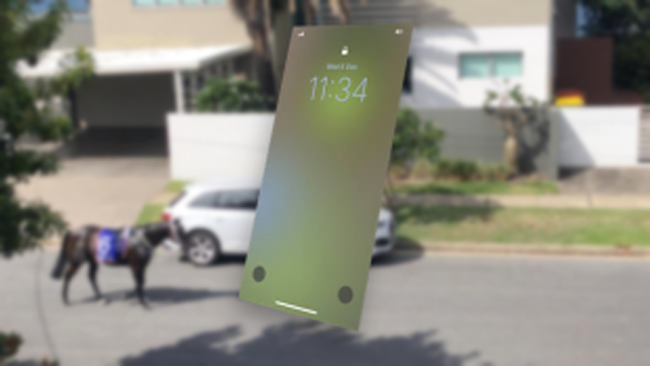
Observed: 11,34
